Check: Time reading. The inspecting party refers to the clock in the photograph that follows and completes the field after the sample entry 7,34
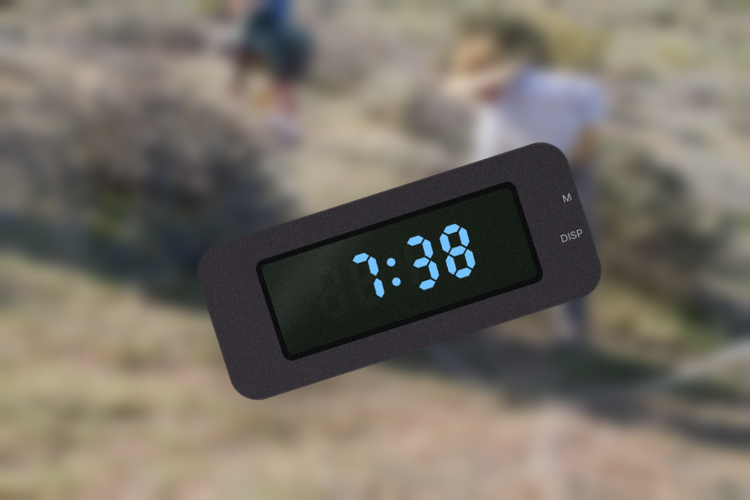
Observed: 7,38
